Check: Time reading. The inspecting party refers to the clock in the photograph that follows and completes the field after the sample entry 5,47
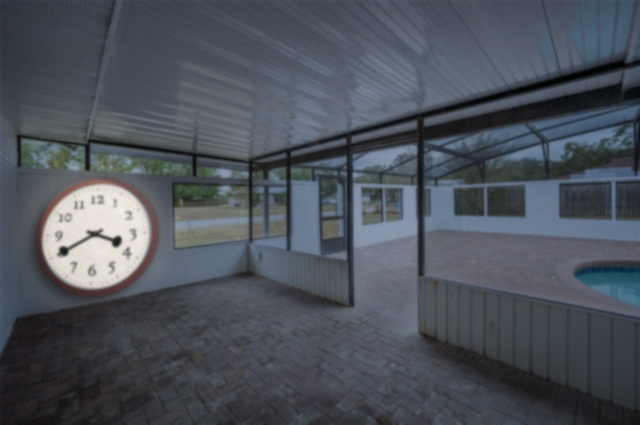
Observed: 3,40
